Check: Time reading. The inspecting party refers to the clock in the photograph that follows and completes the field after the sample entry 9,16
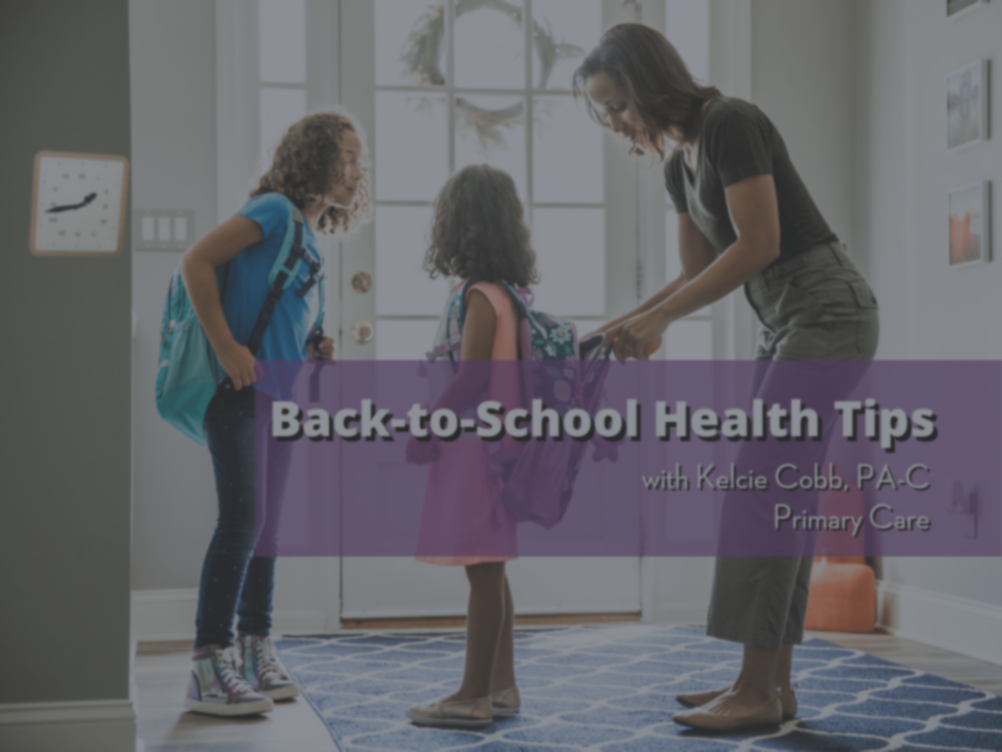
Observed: 1,43
